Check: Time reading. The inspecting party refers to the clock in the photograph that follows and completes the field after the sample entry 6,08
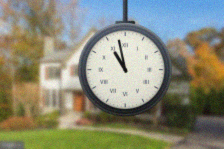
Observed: 10,58
